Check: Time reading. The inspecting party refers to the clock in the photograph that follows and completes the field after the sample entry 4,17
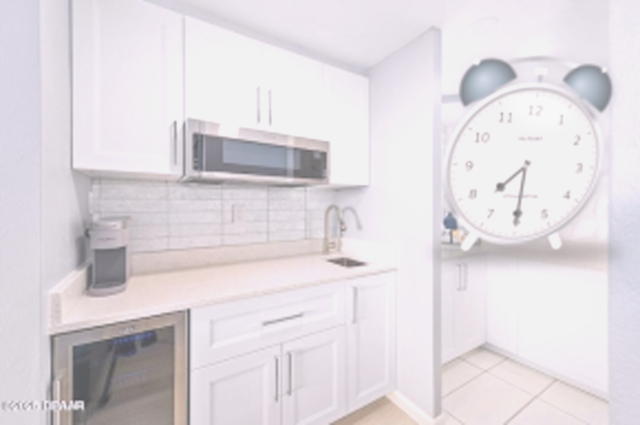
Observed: 7,30
